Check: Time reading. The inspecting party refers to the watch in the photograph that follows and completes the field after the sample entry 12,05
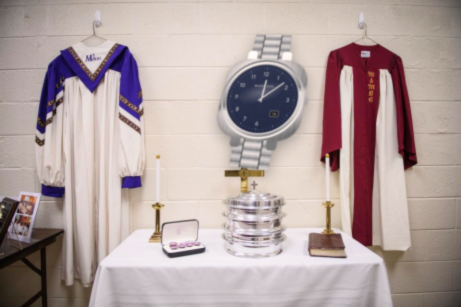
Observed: 12,08
